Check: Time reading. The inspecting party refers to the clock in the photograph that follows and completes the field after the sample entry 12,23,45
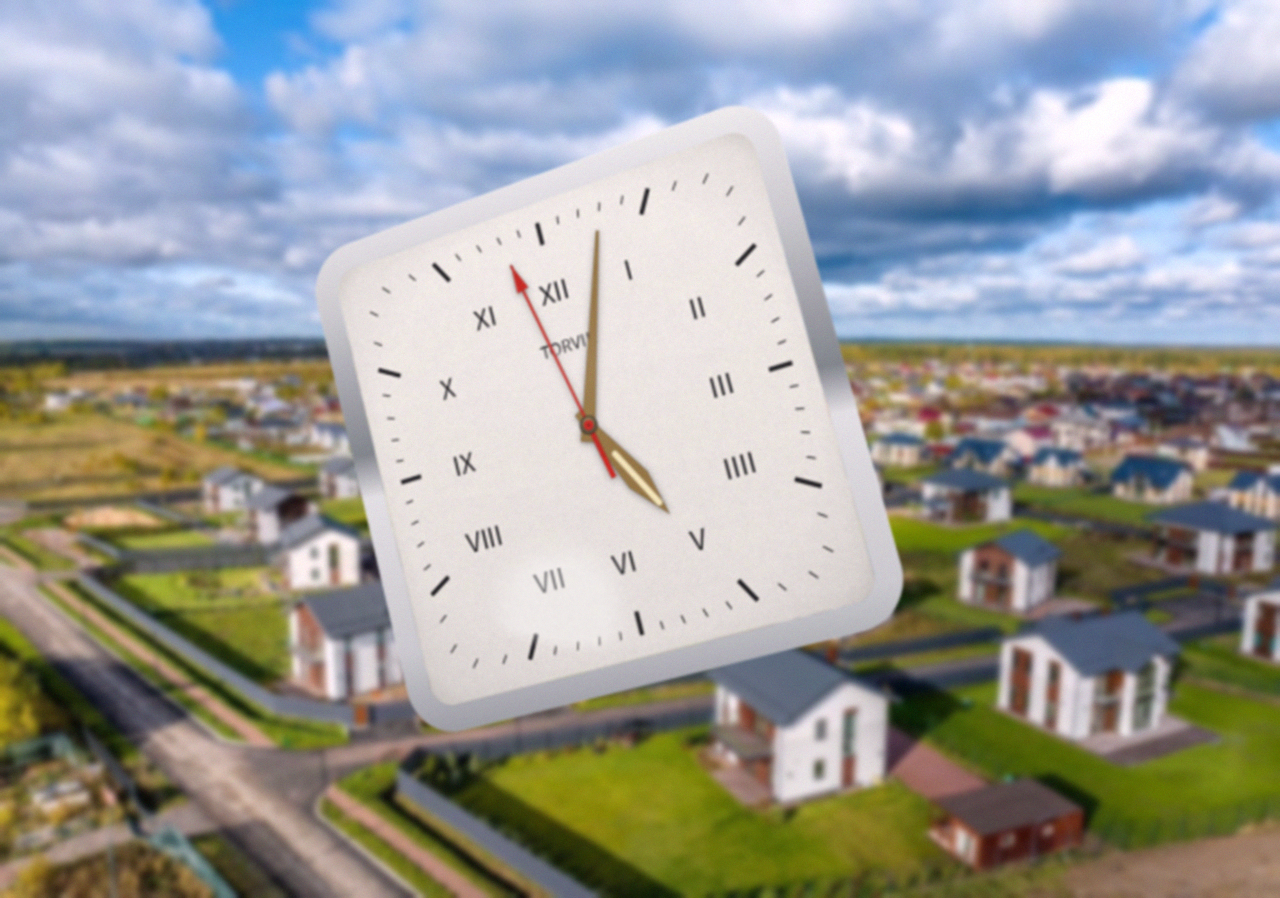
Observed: 5,02,58
